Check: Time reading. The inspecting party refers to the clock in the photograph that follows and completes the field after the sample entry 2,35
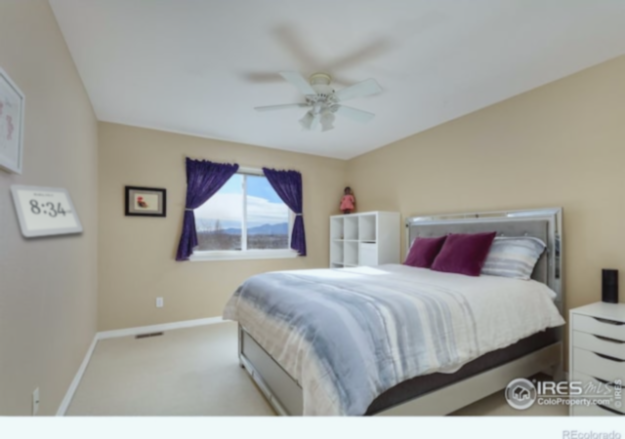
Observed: 8,34
